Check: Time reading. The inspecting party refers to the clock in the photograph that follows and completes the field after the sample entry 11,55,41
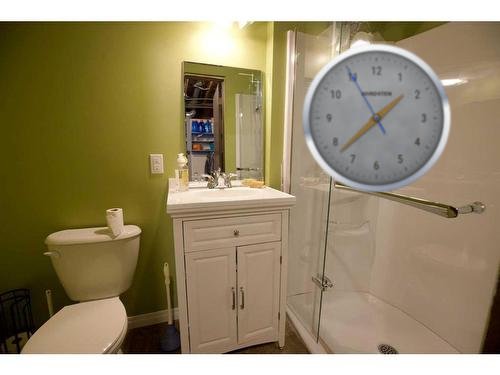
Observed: 1,37,55
